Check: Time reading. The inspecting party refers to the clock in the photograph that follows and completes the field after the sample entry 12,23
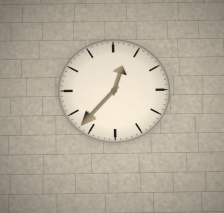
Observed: 12,37
